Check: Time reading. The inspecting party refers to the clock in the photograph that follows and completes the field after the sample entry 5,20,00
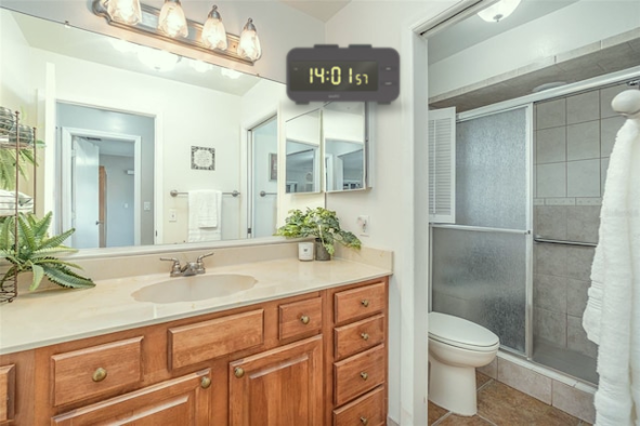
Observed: 14,01,57
